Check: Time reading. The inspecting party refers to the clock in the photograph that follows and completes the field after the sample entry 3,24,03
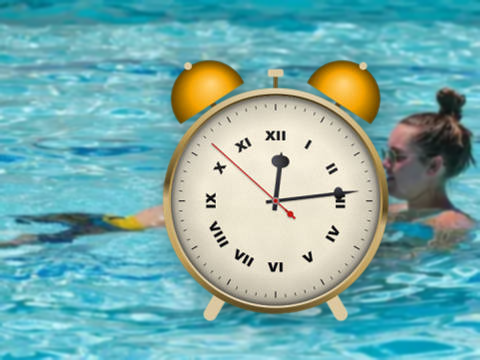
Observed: 12,13,52
